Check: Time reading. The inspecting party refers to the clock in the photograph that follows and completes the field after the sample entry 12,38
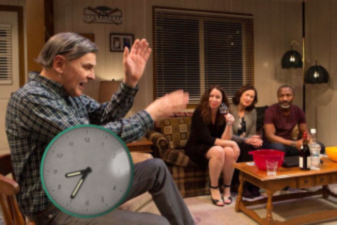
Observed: 8,35
